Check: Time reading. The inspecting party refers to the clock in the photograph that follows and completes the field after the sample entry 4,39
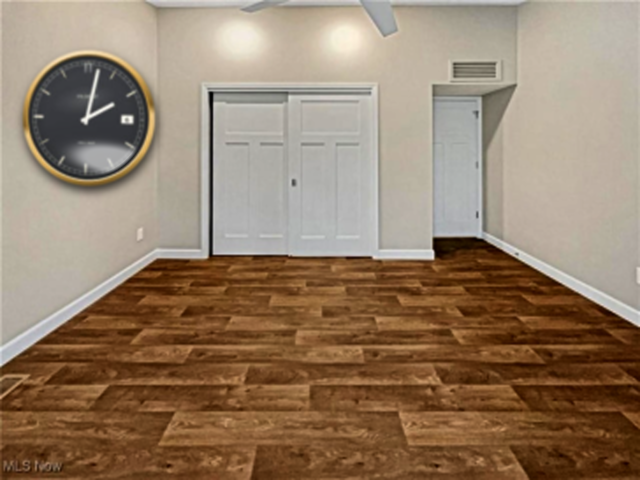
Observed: 2,02
